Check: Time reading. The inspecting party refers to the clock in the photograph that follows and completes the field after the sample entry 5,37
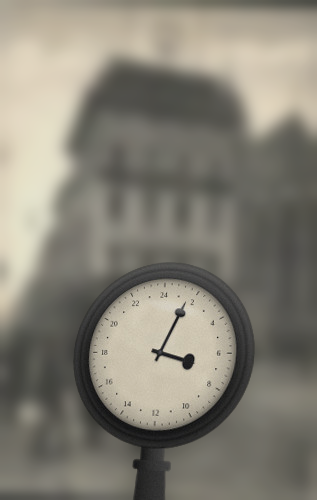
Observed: 7,04
